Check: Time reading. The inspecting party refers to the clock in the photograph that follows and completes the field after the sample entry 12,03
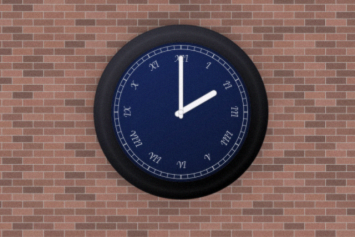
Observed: 2,00
